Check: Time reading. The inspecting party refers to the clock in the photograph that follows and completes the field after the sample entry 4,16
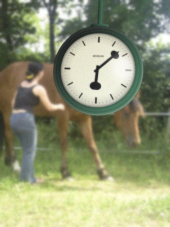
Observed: 6,08
